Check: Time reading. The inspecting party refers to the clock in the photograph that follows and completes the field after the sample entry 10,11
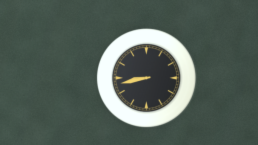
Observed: 8,43
